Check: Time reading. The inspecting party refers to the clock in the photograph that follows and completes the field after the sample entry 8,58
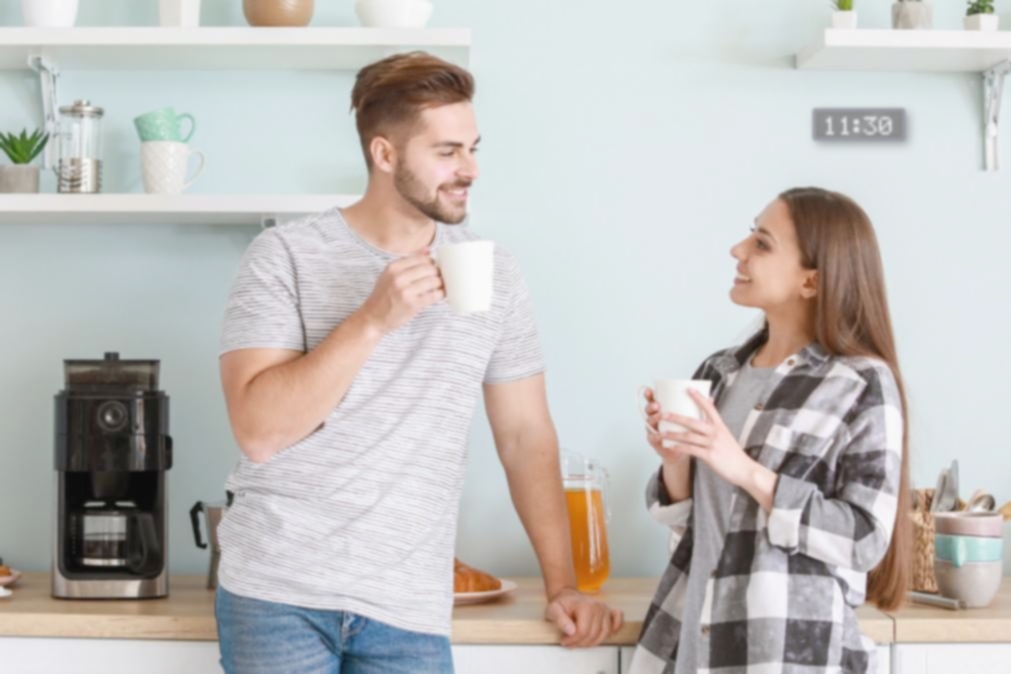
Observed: 11,30
